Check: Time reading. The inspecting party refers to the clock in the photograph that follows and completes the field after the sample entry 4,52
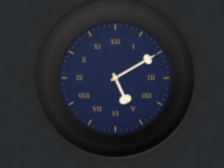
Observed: 5,10
